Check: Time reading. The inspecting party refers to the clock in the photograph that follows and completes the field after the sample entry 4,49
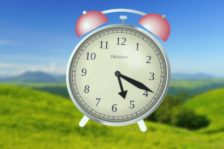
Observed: 5,19
